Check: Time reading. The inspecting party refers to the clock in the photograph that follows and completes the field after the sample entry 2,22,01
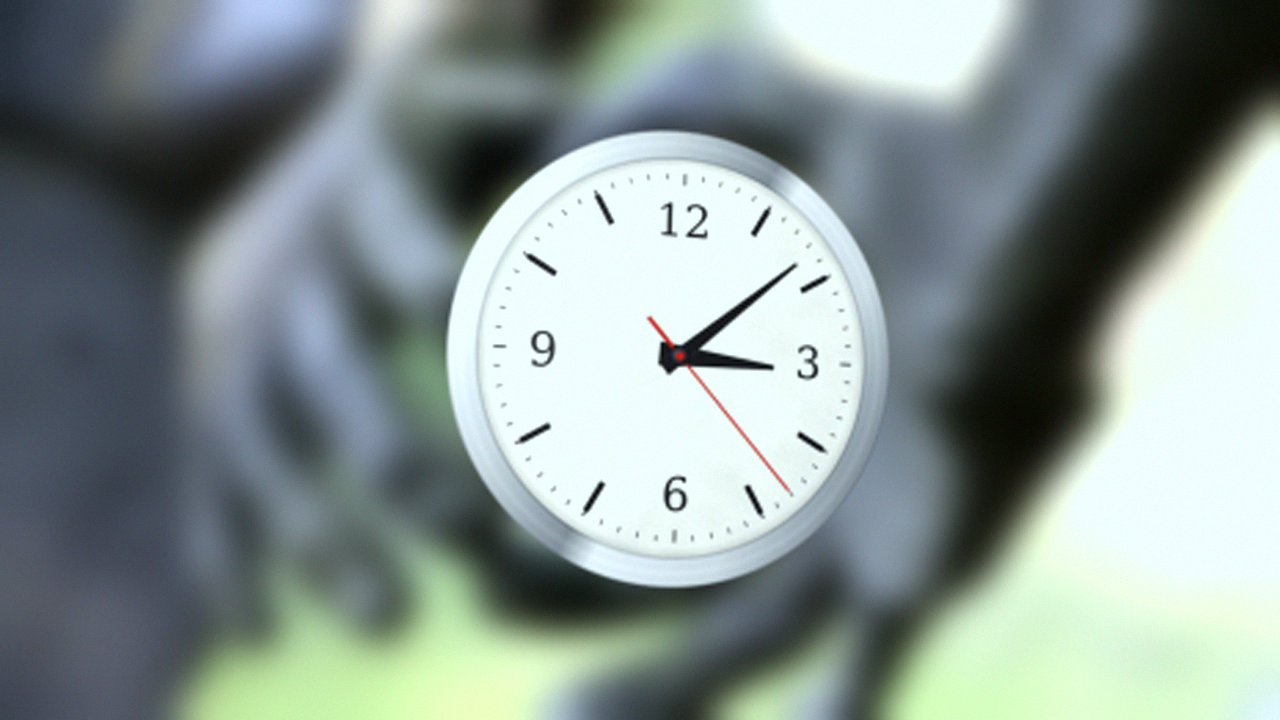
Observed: 3,08,23
